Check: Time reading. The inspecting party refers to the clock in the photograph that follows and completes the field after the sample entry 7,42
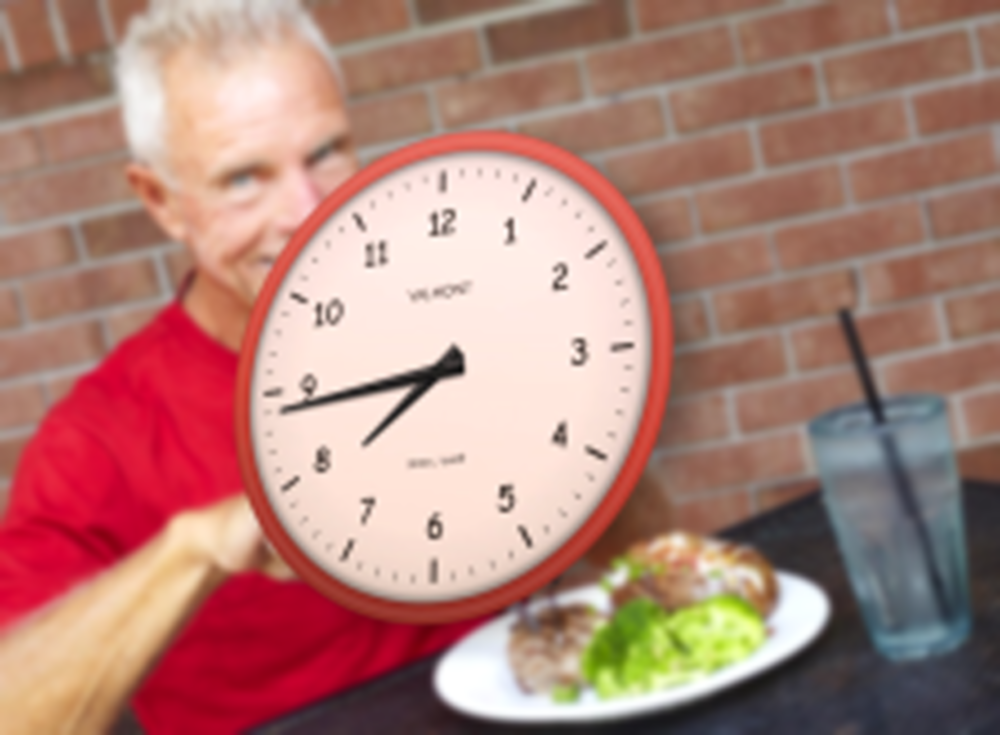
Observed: 7,44
